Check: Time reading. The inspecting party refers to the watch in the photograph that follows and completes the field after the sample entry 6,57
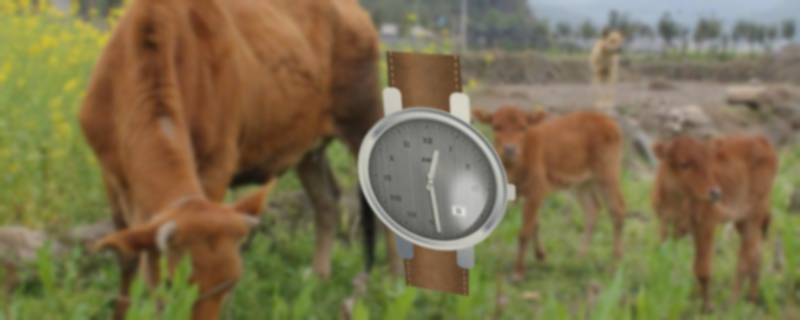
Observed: 12,29
